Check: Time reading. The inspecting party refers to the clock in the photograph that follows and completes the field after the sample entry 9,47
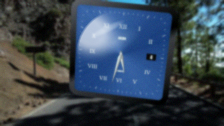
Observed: 5,32
